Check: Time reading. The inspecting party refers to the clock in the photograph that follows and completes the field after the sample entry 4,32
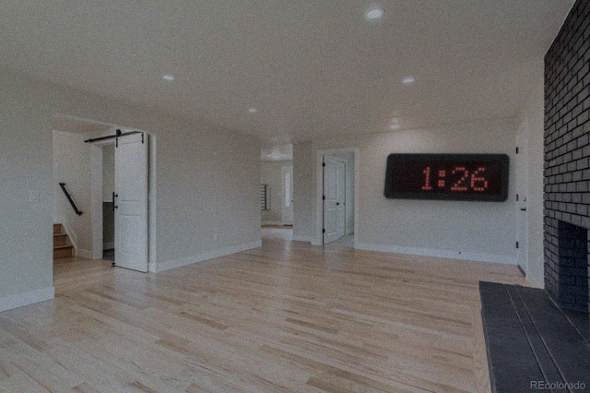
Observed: 1,26
